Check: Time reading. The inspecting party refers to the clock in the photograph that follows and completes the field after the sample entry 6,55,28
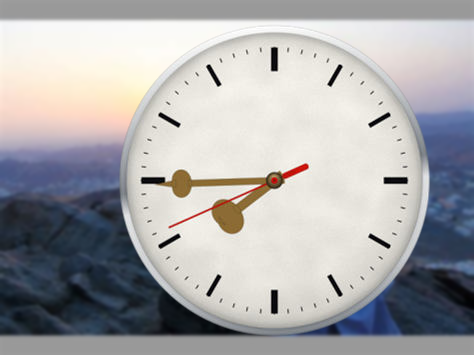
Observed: 7,44,41
